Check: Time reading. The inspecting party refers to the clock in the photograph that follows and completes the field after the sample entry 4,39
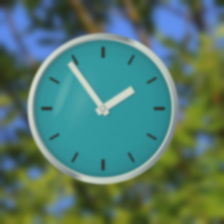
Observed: 1,54
